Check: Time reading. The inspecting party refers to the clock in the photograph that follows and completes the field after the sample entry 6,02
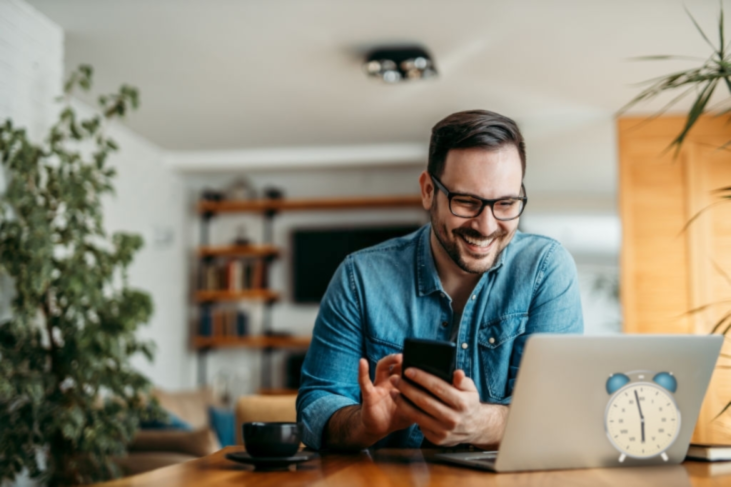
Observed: 5,58
